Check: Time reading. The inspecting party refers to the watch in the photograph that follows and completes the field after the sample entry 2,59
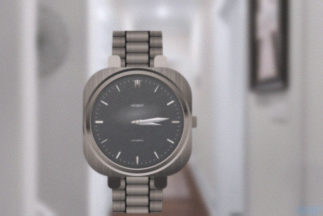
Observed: 3,14
